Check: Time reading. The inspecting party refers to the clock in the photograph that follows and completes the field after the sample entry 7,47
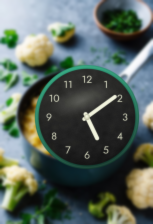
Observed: 5,09
